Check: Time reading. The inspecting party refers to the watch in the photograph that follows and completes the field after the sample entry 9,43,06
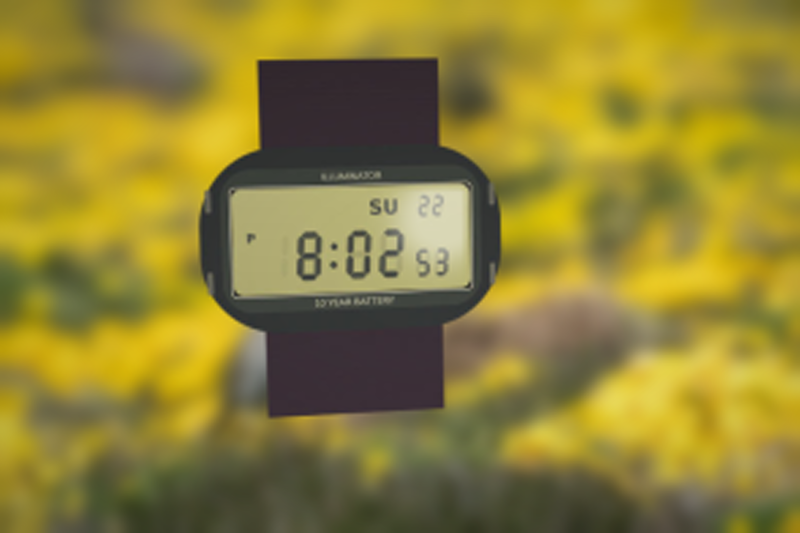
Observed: 8,02,53
